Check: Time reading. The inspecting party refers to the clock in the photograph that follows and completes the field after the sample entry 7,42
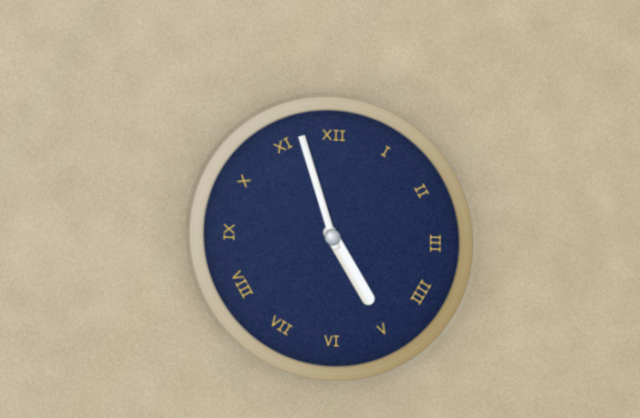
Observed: 4,57
